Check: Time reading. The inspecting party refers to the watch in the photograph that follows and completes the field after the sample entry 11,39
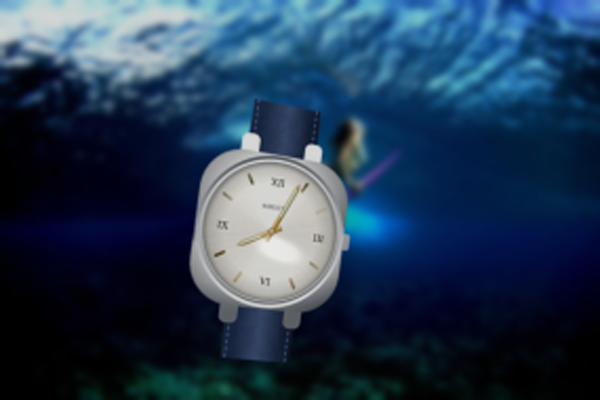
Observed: 8,04
